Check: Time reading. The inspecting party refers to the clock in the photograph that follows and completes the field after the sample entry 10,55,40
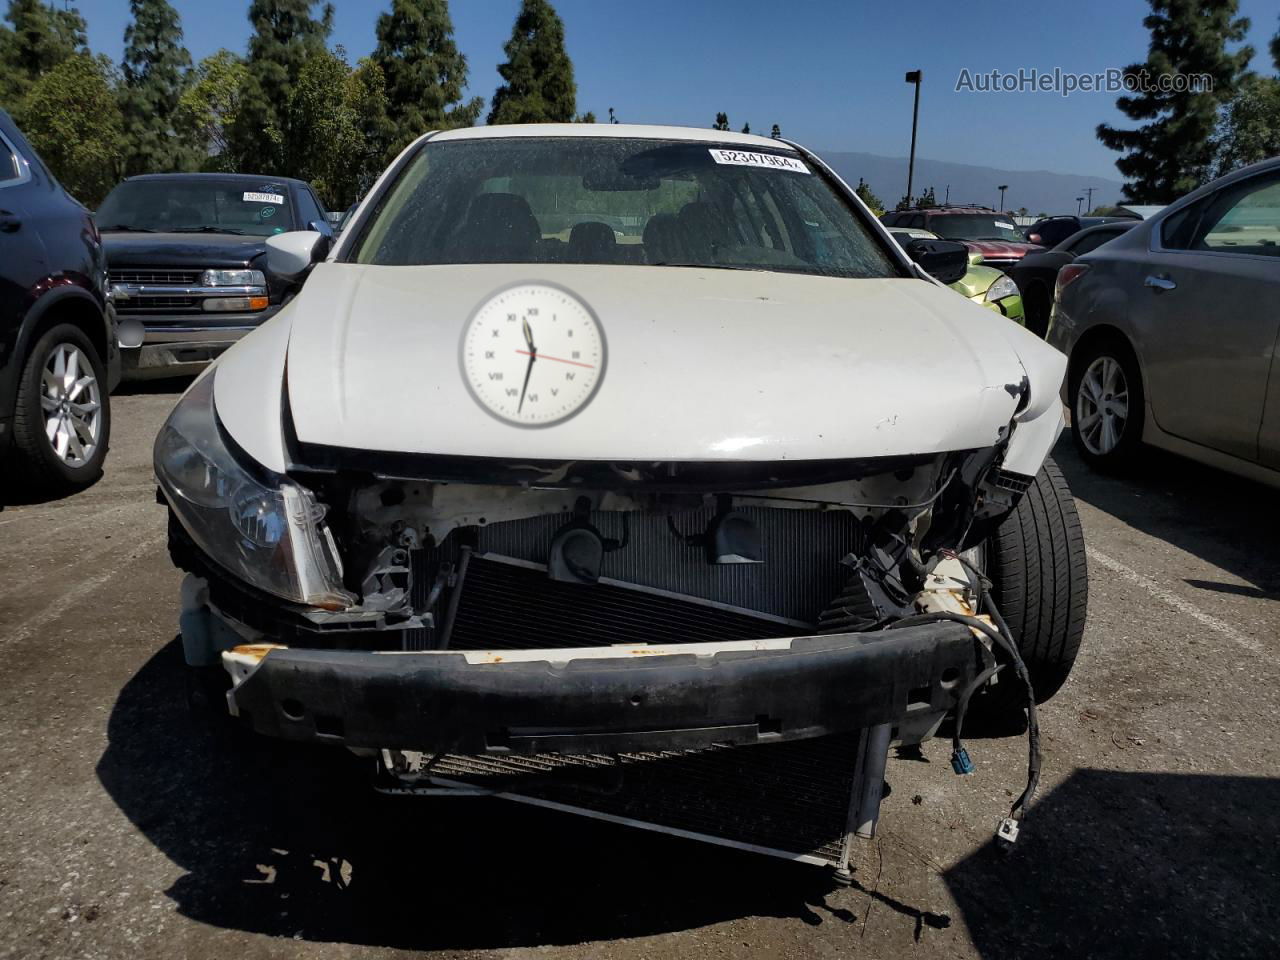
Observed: 11,32,17
